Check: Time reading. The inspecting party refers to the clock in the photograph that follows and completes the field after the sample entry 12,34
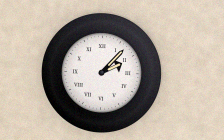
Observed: 2,07
